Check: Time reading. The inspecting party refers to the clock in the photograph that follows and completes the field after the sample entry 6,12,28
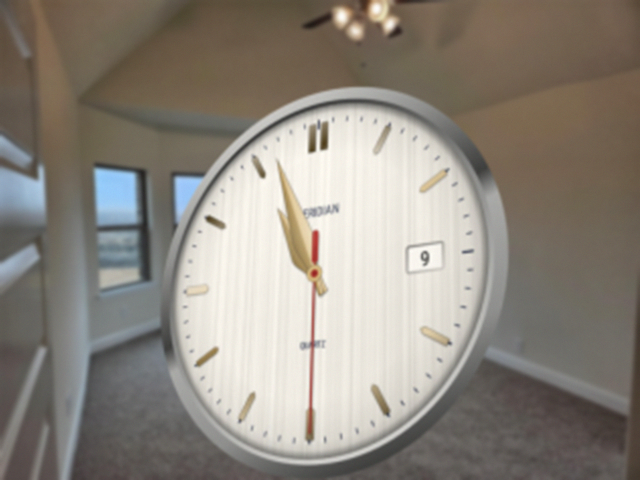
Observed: 10,56,30
